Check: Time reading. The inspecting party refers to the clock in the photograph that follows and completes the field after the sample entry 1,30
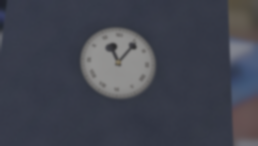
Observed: 11,06
